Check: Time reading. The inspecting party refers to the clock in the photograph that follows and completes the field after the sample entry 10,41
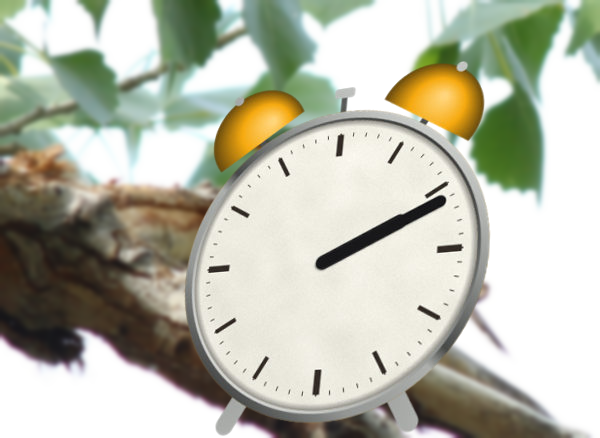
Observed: 2,11
